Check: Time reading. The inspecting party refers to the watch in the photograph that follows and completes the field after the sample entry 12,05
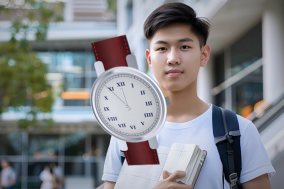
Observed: 11,54
